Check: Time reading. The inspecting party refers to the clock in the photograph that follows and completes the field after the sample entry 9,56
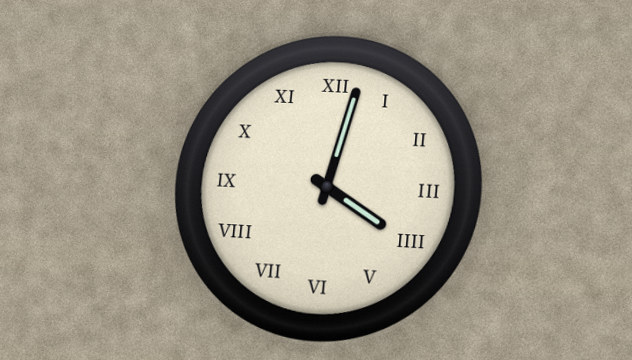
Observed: 4,02
